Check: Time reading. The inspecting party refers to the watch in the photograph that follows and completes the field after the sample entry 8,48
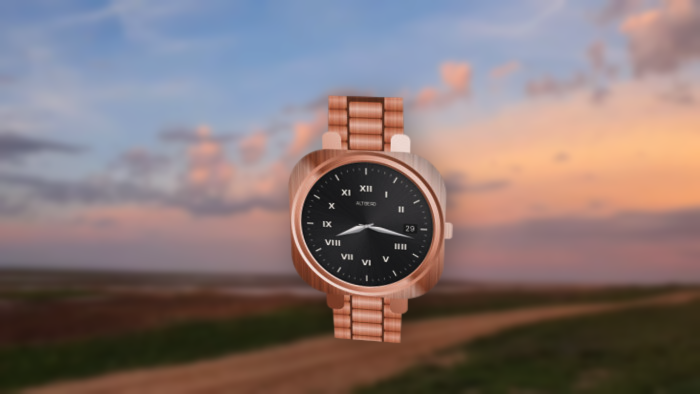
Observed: 8,17
